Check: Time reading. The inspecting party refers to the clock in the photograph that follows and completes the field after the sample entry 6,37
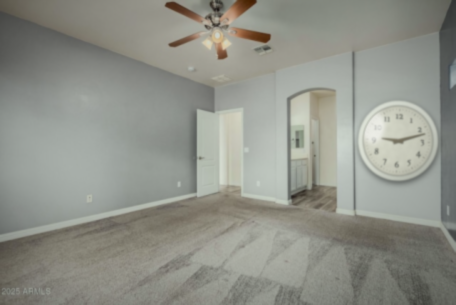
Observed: 9,12
